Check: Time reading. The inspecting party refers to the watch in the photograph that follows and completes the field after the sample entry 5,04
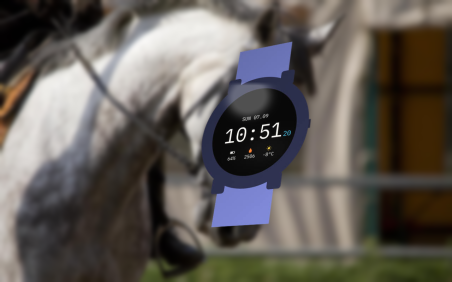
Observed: 10,51
